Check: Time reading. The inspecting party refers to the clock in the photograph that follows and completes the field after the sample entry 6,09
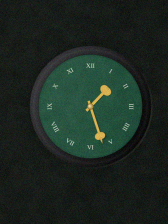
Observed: 1,27
